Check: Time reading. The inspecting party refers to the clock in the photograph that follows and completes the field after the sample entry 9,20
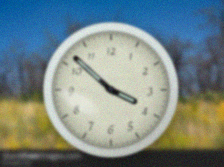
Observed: 3,52
